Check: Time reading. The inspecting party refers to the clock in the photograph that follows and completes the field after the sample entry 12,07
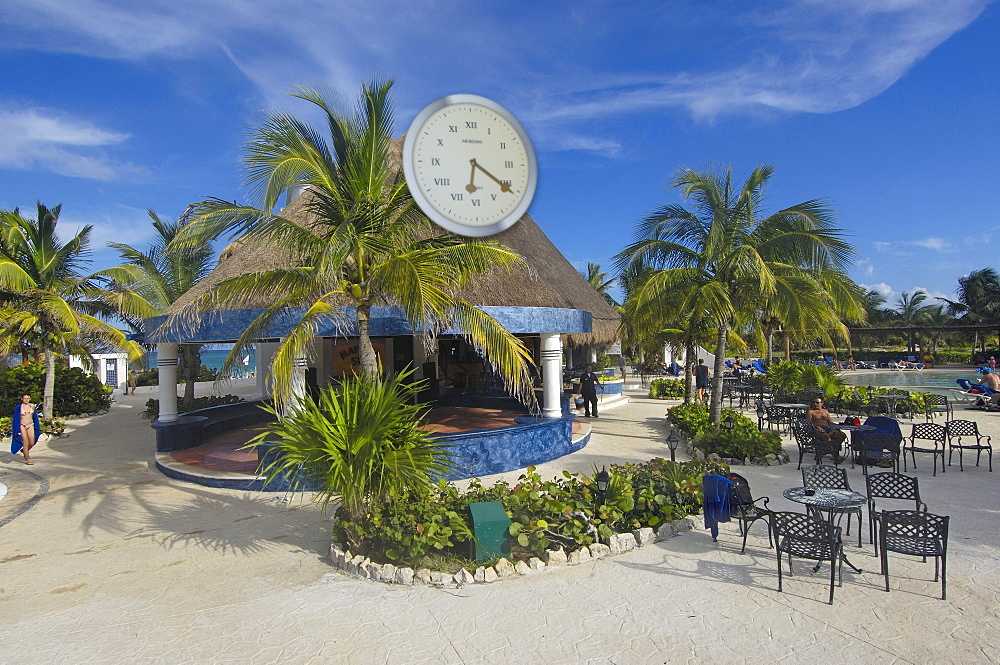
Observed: 6,21
